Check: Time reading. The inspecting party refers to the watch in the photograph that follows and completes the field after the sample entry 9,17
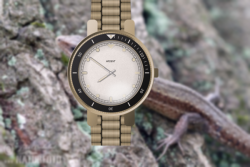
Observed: 7,51
